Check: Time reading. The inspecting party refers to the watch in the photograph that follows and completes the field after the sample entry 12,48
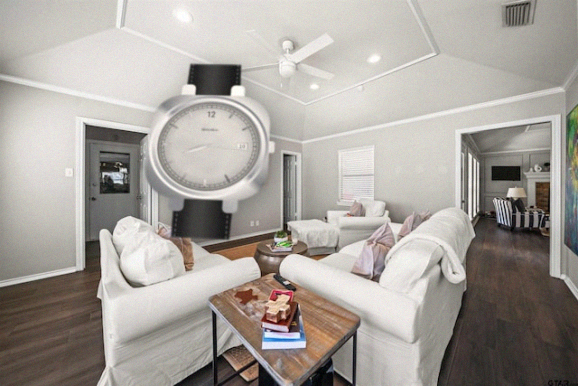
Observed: 8,16
